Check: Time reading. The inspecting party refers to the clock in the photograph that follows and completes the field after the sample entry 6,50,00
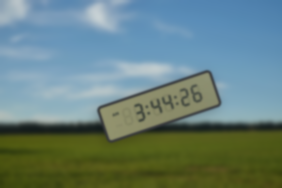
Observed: 3,44,26
